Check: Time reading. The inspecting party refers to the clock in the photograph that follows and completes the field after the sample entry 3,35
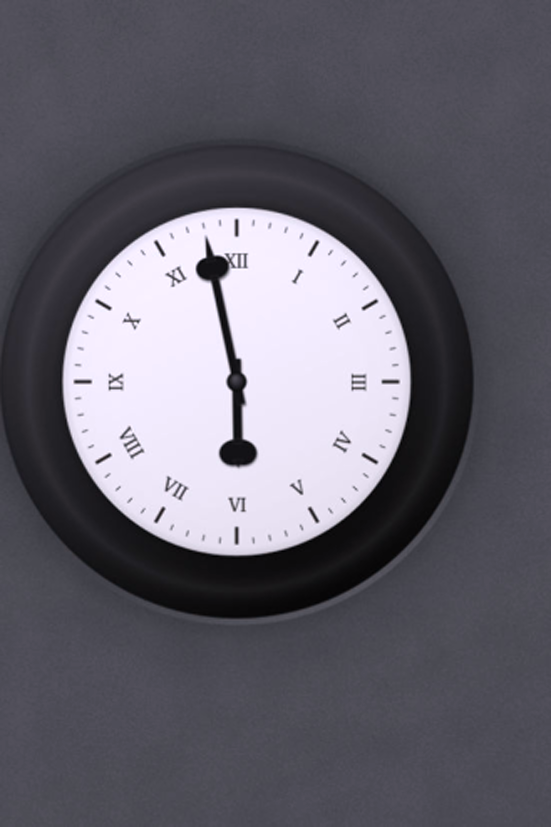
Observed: 5,58
